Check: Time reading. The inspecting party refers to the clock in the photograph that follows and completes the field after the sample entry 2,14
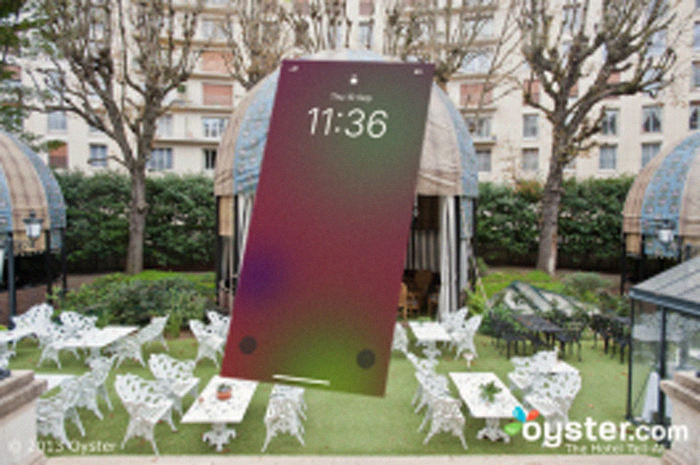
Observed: 11,36
